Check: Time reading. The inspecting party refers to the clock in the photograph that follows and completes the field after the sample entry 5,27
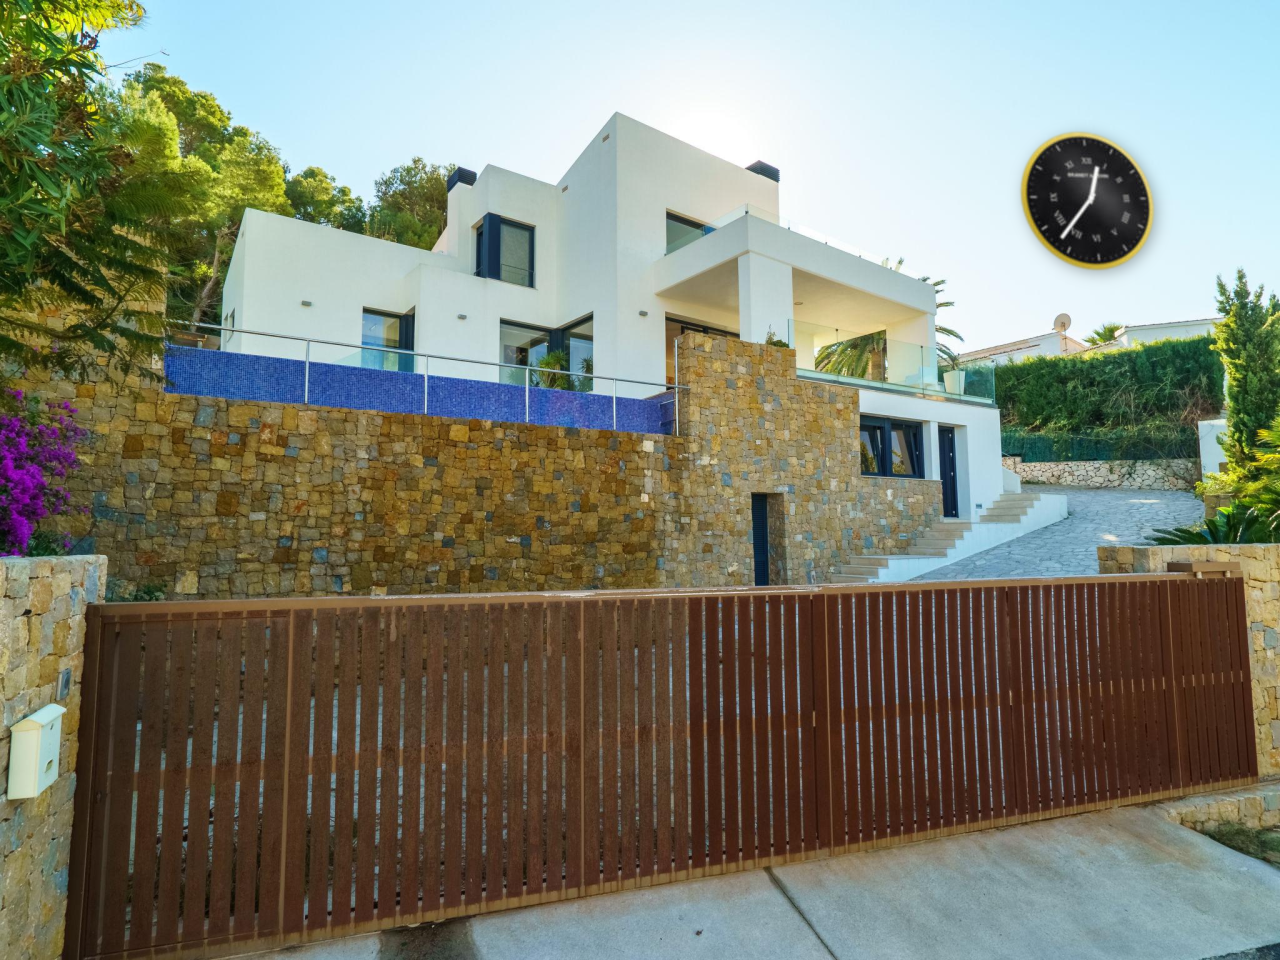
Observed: 12,37
